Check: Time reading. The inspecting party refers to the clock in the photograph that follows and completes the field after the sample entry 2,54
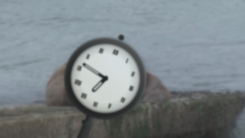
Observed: 6,47
